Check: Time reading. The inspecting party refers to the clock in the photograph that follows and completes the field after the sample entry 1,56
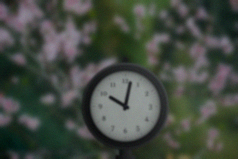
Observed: 10,02
